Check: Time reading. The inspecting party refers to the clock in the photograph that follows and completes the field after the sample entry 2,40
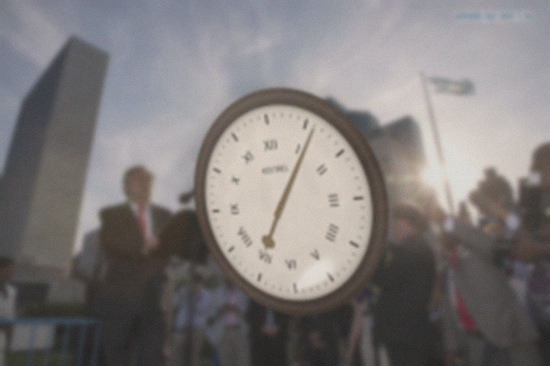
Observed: 7,06
